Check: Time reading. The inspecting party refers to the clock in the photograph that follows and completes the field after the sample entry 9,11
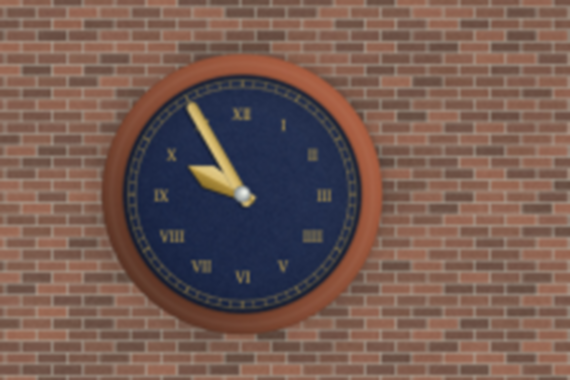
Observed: 9,55
